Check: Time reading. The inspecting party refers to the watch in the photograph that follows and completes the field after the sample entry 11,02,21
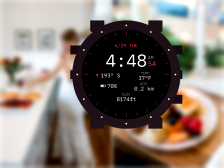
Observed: 4,48,54
